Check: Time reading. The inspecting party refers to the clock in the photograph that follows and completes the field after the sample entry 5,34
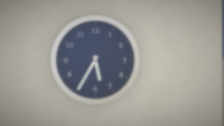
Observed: 5,35
